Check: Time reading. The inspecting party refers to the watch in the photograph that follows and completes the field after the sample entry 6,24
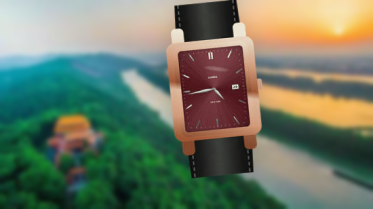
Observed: 4,44
